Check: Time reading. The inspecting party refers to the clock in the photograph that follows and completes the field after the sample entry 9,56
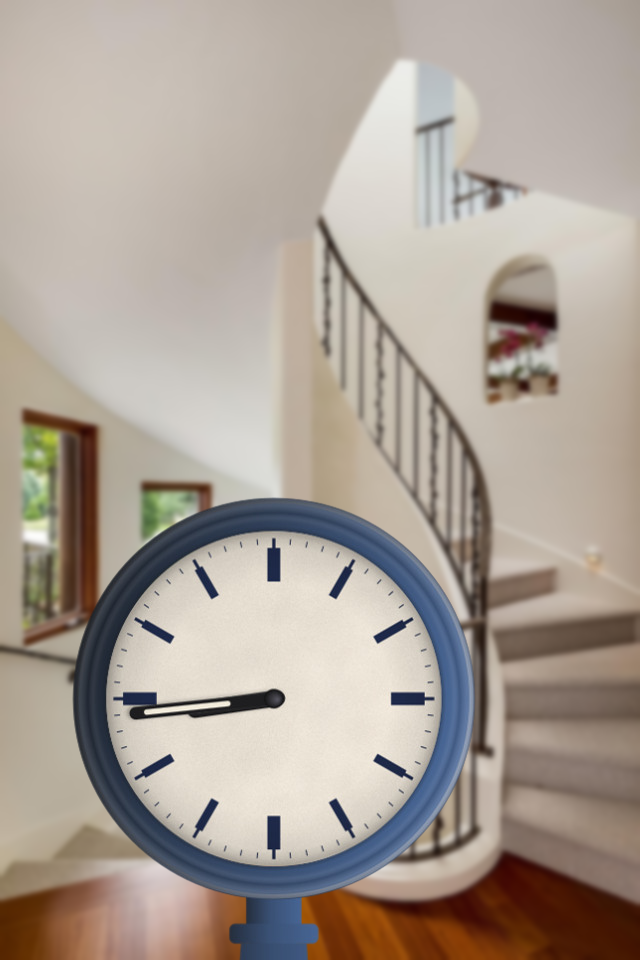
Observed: 8,44
